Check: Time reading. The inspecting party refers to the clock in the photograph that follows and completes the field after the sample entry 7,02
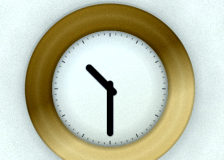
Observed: 10,30
